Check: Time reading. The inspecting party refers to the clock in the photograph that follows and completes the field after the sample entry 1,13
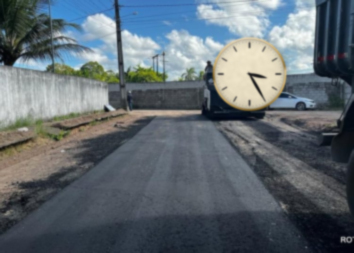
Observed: 3,25
